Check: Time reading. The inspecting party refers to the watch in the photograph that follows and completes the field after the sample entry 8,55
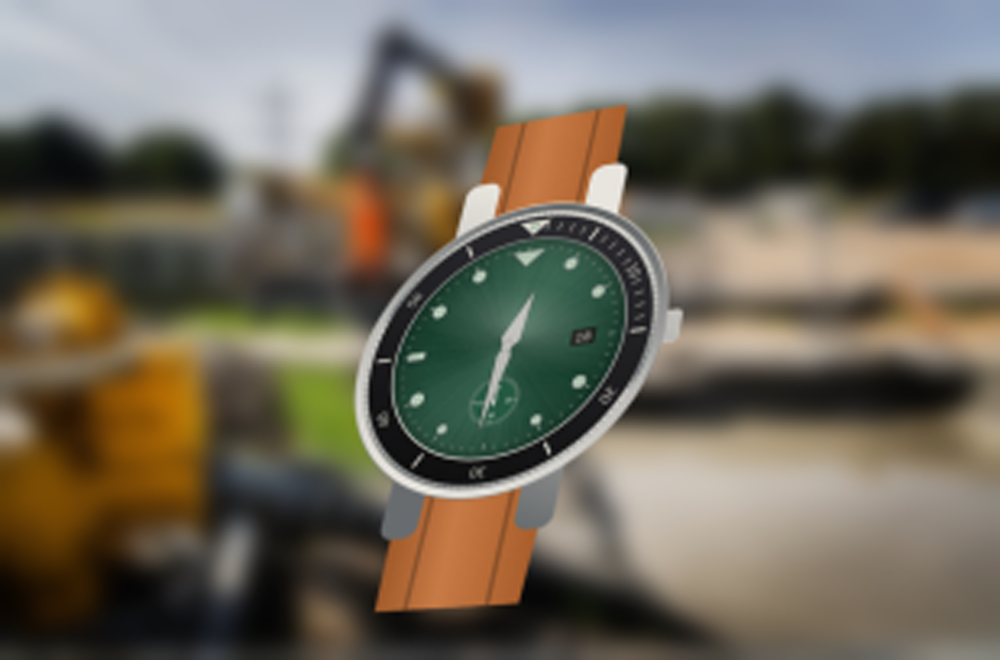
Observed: 12,31
